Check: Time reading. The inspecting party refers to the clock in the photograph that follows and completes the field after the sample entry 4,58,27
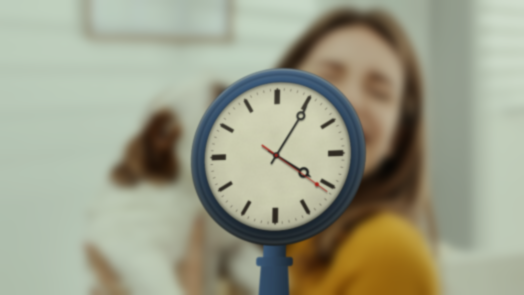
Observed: 4,05,21
